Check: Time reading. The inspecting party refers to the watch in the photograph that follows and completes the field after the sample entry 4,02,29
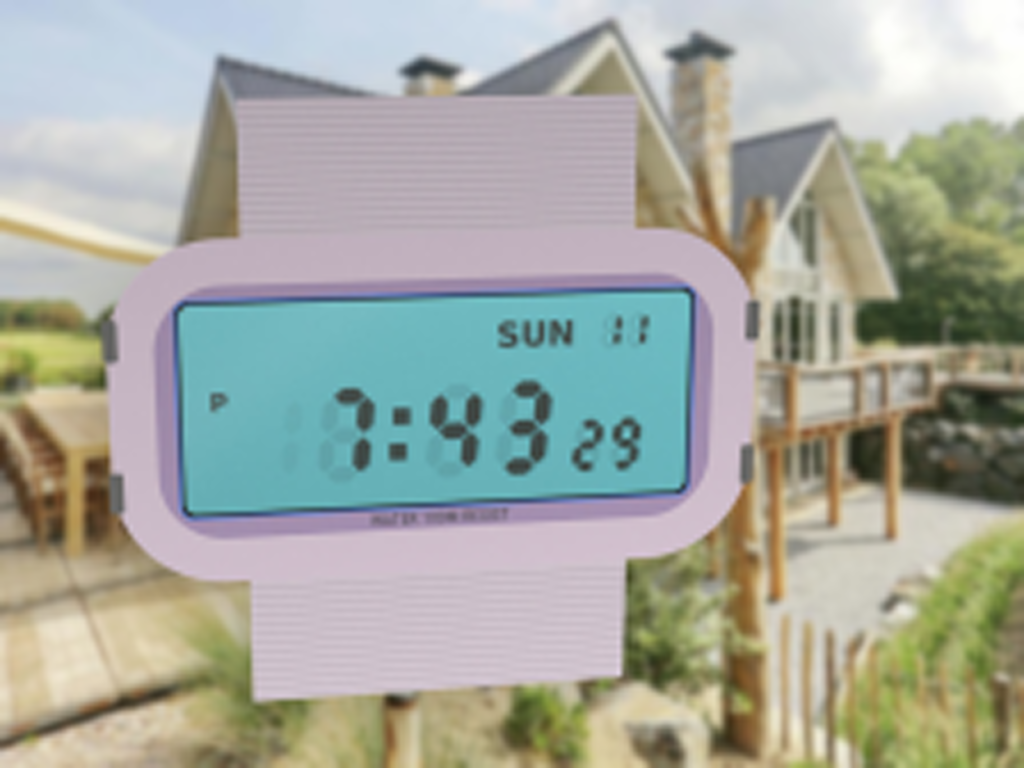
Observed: 7,43,29
